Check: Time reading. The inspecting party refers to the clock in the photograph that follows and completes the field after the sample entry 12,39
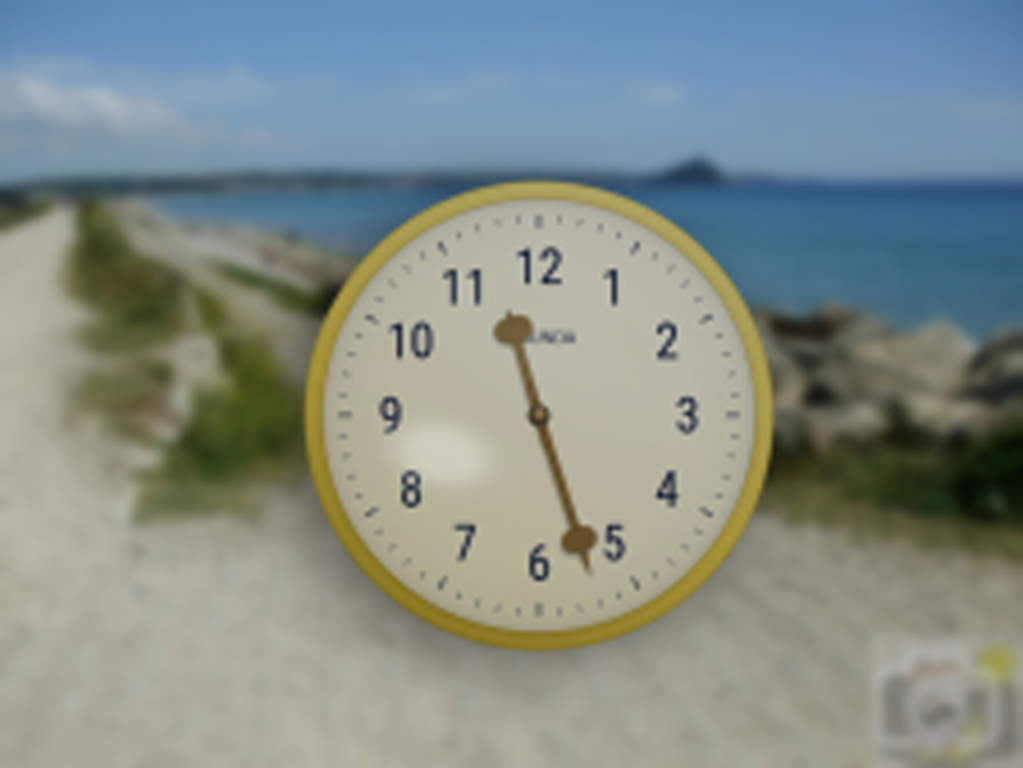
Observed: 11,27
